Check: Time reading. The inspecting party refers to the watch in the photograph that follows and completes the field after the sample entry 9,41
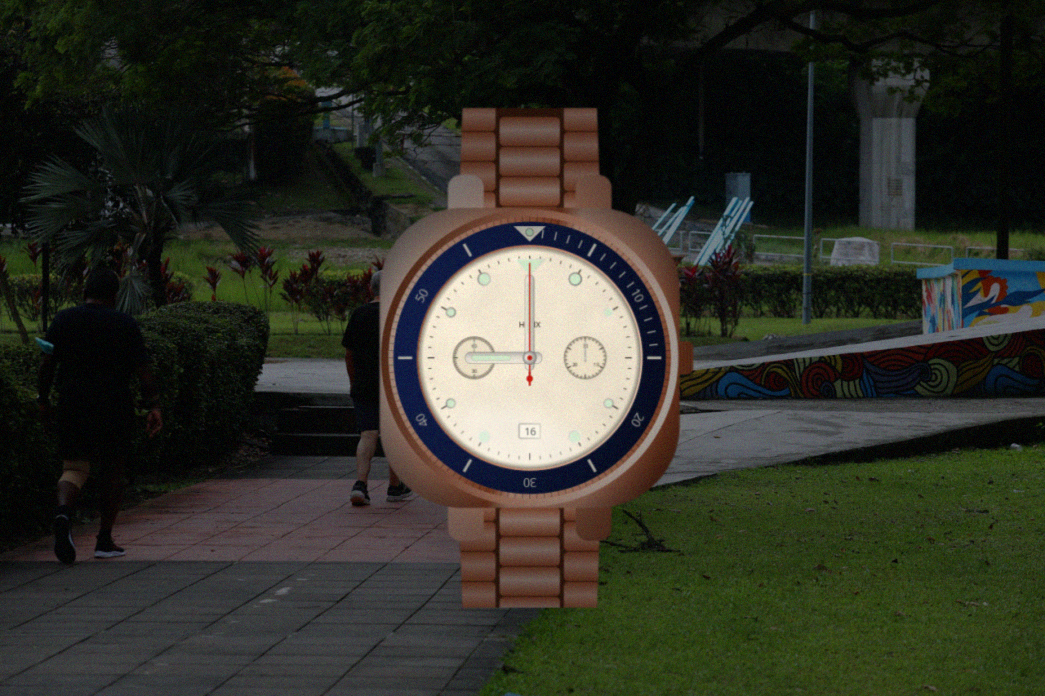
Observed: 9,00
